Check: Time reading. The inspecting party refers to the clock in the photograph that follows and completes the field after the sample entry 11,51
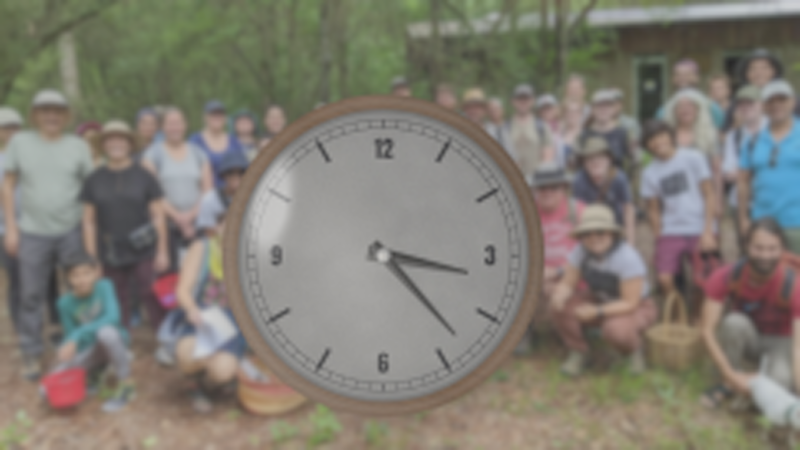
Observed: 3,23
